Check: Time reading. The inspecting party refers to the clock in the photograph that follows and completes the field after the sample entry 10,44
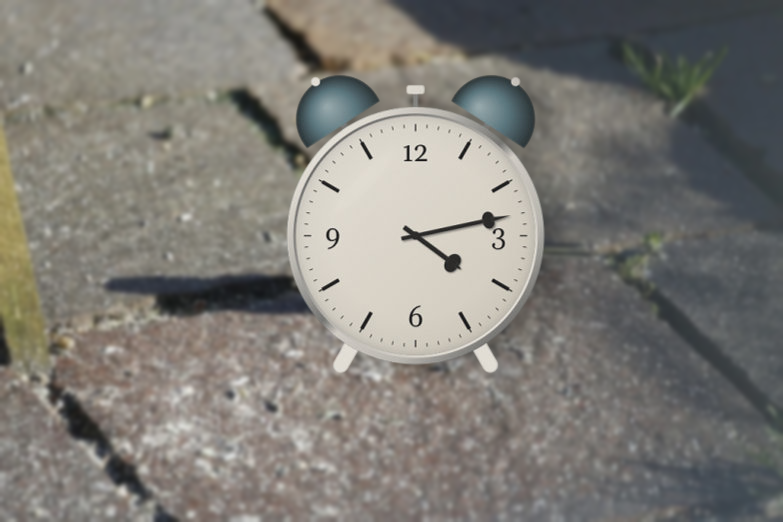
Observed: 4,13
